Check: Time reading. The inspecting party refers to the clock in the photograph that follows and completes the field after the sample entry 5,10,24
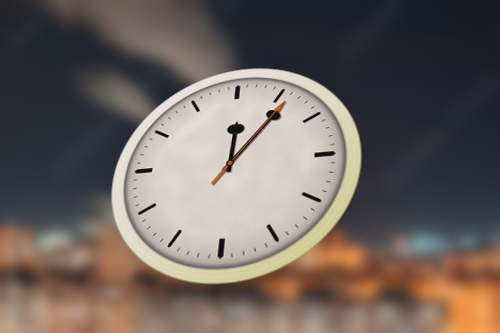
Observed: 12,06,06
